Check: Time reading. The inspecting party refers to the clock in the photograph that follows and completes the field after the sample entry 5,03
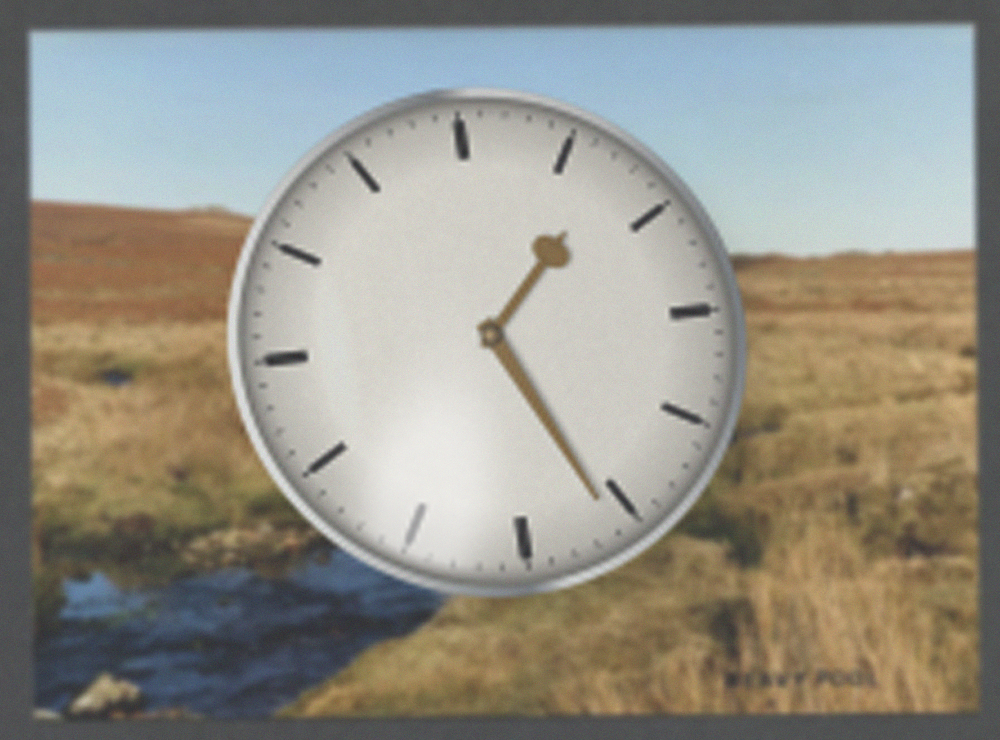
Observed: 1,26
